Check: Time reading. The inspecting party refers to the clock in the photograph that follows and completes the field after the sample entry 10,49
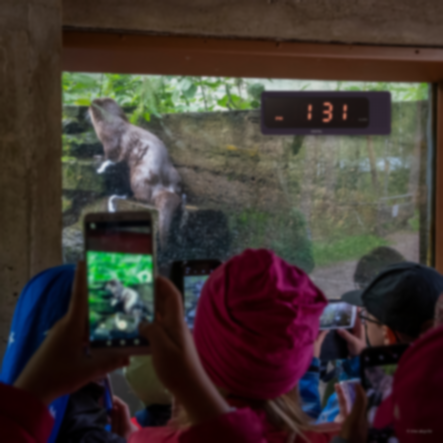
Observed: 1,31
